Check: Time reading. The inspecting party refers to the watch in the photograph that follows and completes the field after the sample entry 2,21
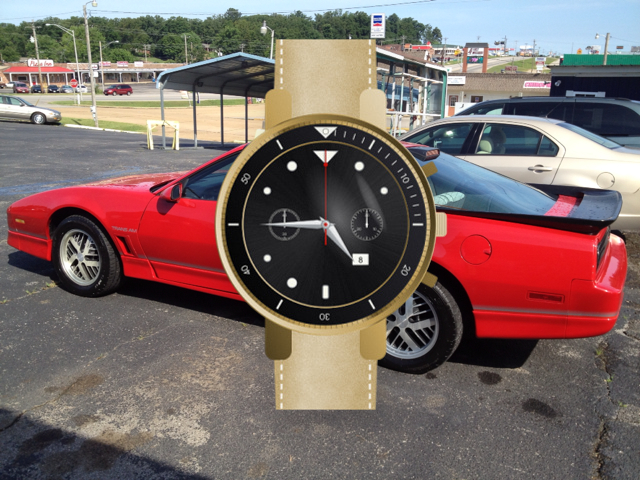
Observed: 4,45
